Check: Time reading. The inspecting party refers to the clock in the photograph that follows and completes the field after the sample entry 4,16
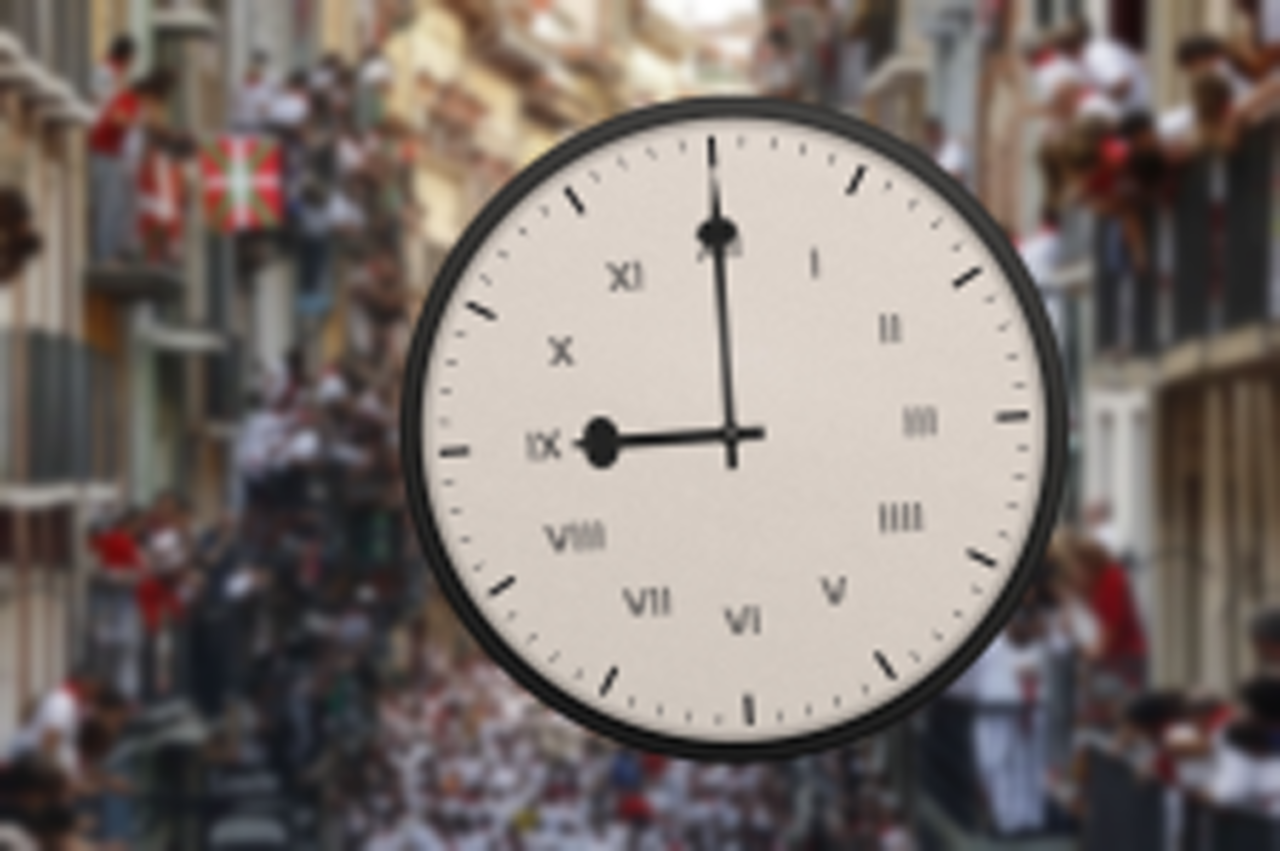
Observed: 9,00
